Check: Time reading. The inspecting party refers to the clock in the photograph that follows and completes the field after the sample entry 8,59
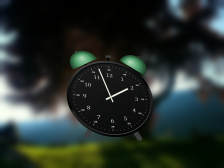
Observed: 1,57
